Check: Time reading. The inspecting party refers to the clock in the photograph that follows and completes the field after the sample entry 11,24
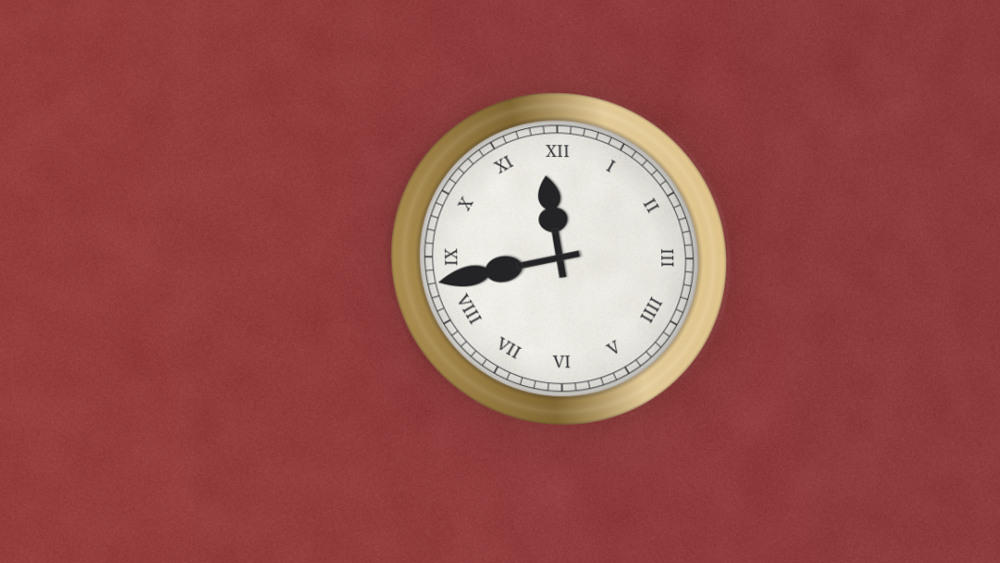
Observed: 11,43
